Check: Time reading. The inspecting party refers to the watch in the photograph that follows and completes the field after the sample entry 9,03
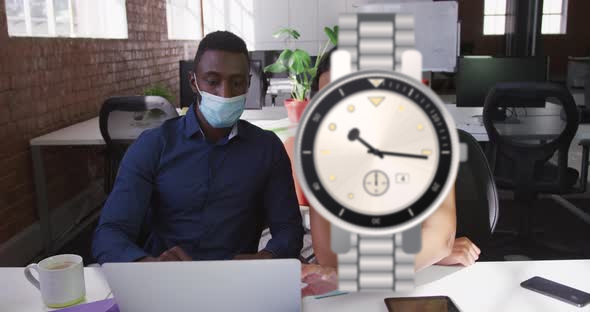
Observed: 10,16
